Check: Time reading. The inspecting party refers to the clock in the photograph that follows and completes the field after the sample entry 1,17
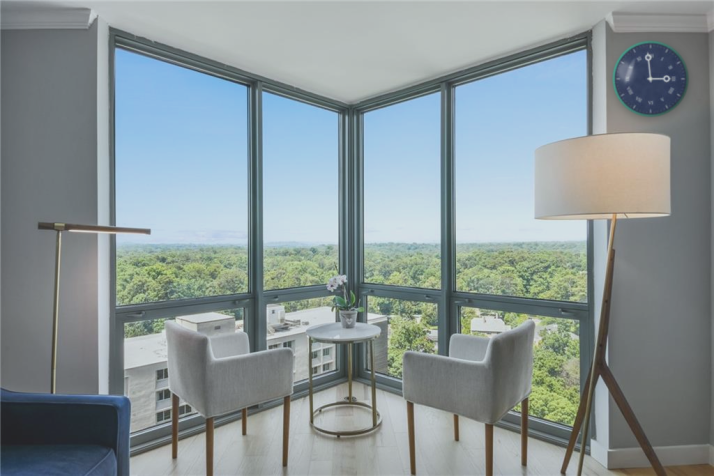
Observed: 2,59
